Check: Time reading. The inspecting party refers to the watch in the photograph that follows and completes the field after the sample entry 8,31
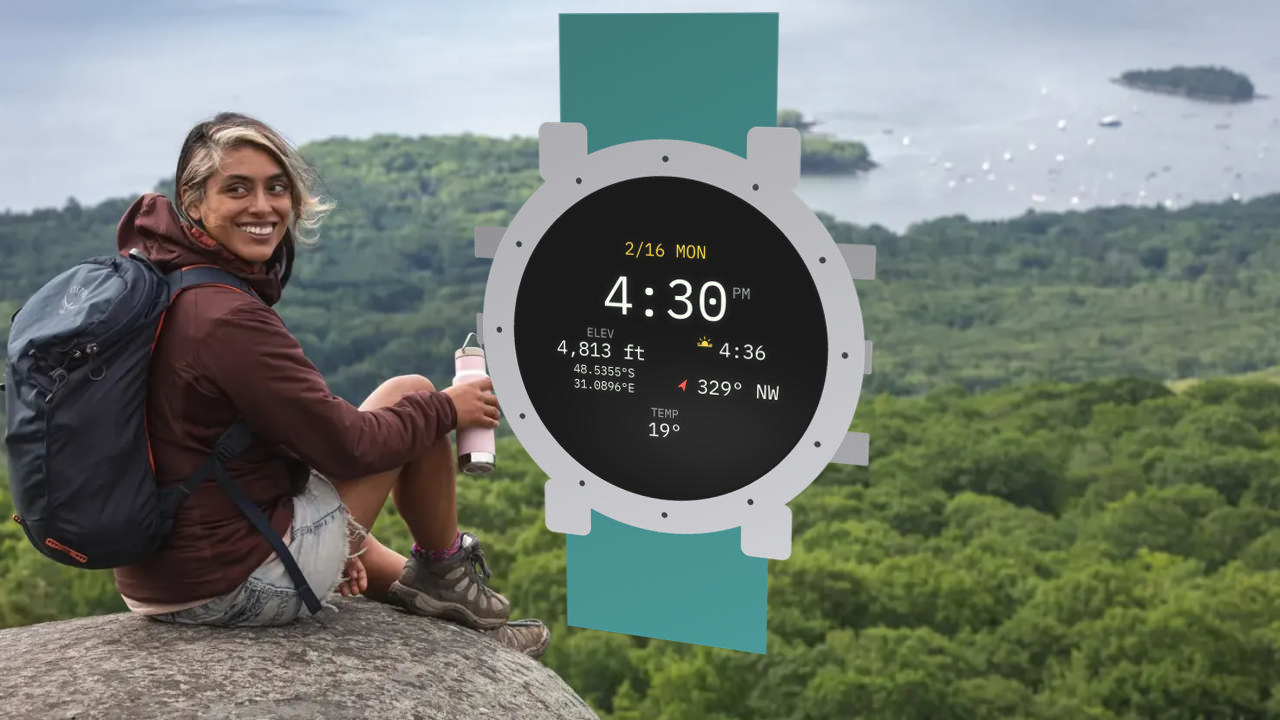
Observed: 4,30
